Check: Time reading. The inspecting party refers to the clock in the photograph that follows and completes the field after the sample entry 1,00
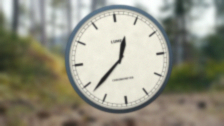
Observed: 12,38
